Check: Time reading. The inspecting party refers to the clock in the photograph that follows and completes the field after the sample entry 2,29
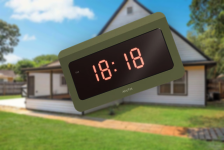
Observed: 18,18
